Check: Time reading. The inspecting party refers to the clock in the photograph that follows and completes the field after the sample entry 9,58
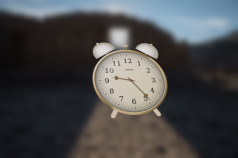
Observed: 9,24
